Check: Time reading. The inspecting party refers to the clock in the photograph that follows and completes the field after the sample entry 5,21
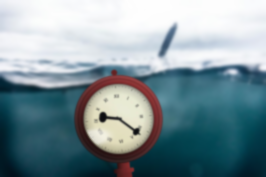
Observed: 9,22
